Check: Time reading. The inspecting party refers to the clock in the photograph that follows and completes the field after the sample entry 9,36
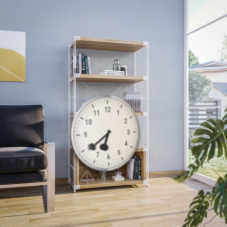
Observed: 6,39
